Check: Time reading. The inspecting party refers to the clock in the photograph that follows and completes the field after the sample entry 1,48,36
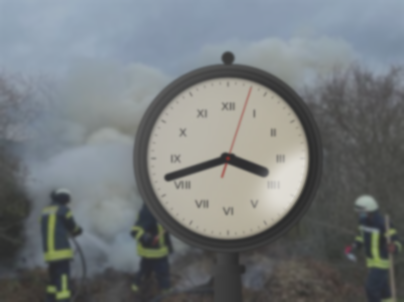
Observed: 3,42,03
